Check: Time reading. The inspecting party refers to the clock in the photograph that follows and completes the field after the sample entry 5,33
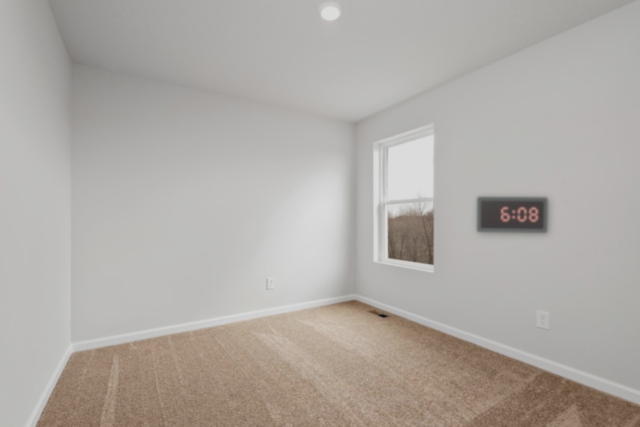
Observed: 6,08
